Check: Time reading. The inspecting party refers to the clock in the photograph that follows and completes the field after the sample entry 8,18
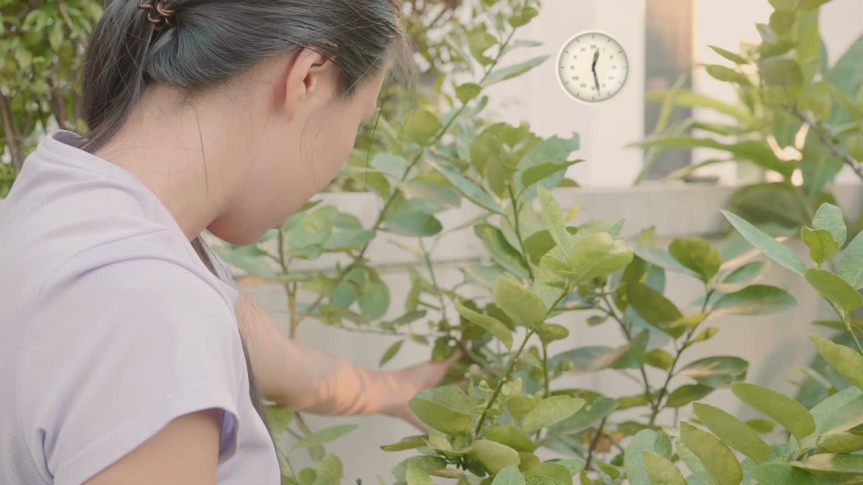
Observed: 12,28
